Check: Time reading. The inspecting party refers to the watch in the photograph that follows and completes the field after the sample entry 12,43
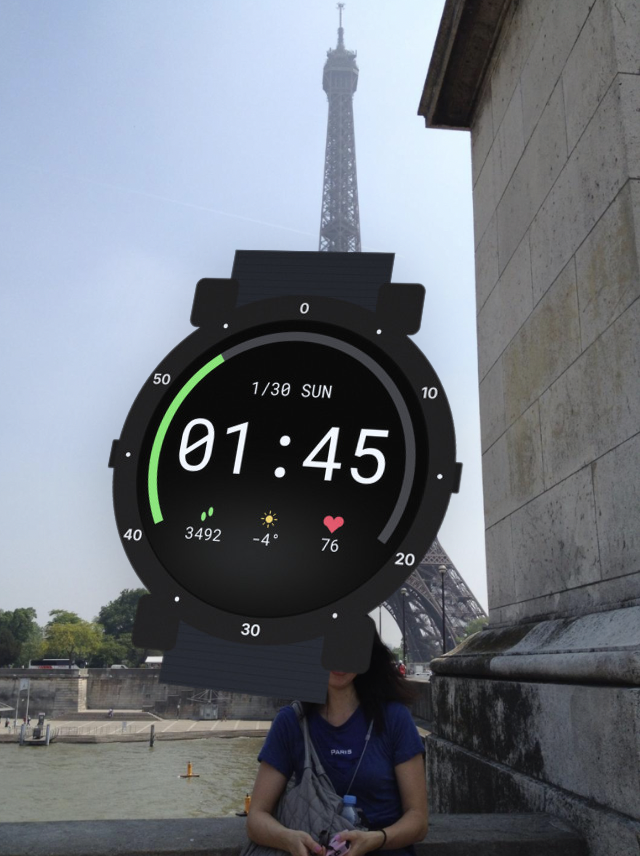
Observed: 1,45
